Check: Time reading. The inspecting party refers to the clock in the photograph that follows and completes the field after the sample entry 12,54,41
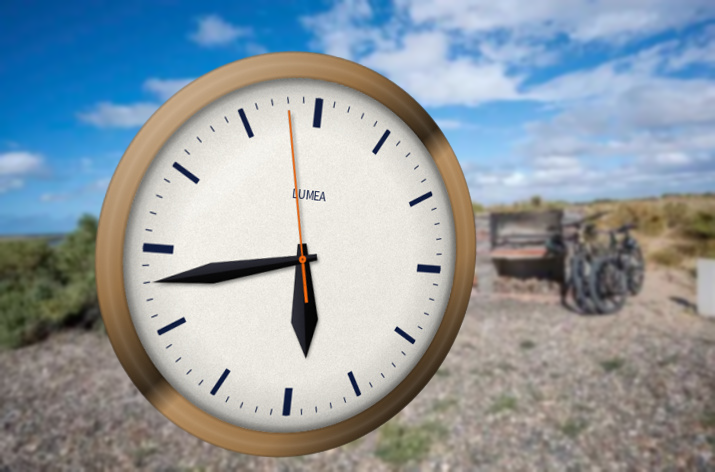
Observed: 5,42,58
